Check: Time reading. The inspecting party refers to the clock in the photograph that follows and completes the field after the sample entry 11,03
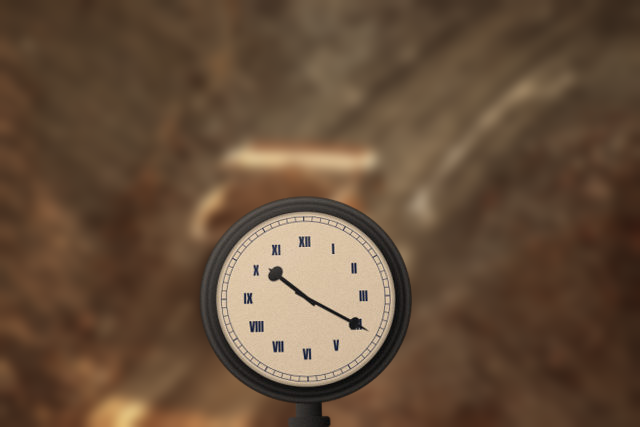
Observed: 10,20
